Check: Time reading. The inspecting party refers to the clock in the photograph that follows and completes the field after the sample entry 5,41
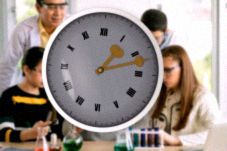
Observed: 1,12
